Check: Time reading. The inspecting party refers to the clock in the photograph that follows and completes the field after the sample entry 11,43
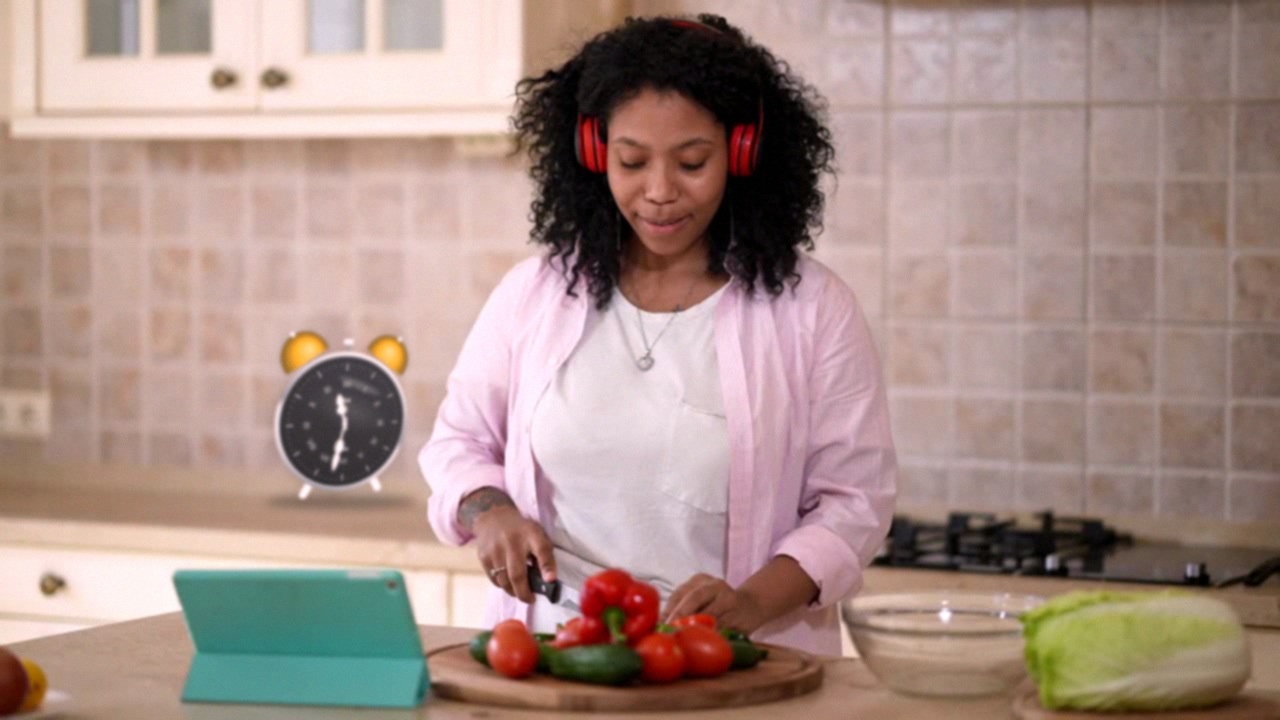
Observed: 11,32
